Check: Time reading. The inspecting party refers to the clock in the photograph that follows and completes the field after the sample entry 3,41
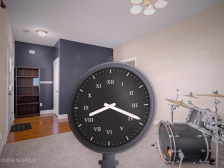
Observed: 8,19
